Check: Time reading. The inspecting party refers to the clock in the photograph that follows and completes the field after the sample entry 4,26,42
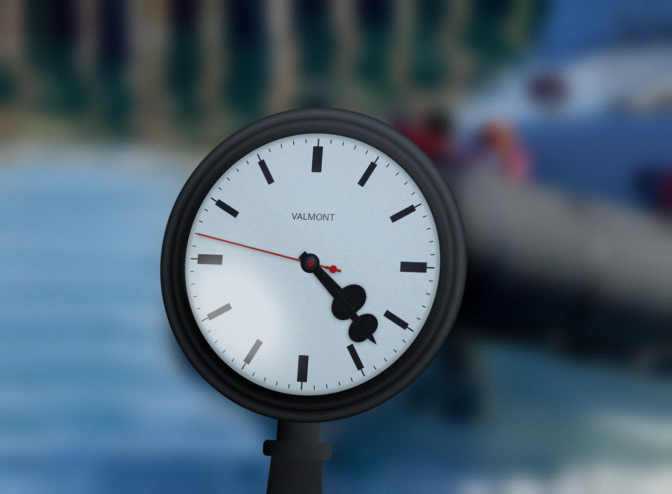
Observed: 4,22,47
